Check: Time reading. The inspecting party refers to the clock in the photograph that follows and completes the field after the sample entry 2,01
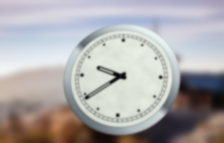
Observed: 9,39
